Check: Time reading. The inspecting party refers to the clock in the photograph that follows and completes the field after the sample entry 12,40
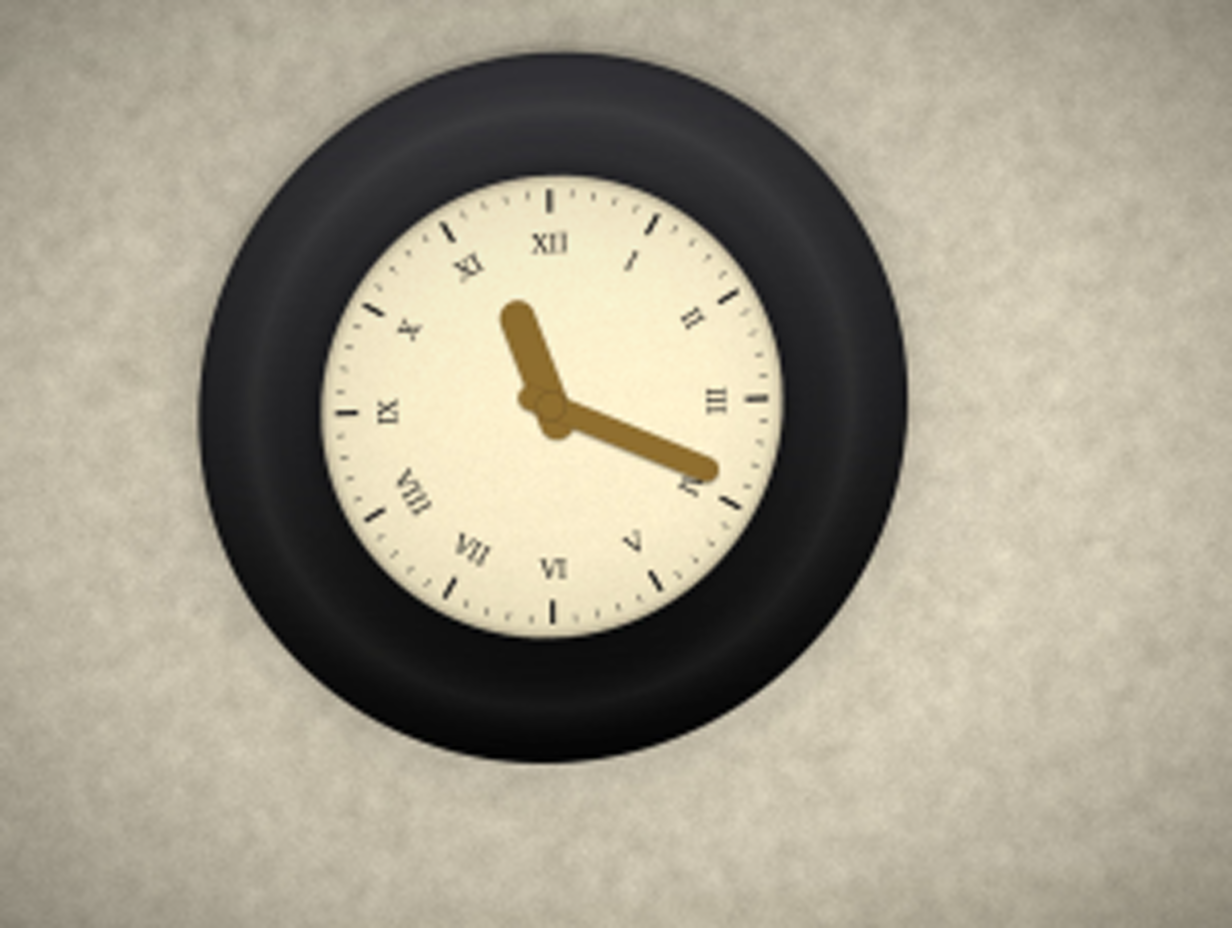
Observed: 11,19
